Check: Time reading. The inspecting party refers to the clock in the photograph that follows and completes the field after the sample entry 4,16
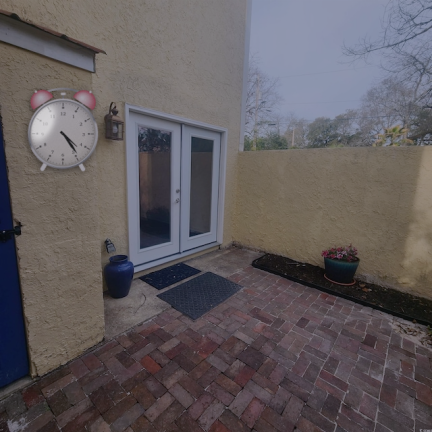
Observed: 4,24
